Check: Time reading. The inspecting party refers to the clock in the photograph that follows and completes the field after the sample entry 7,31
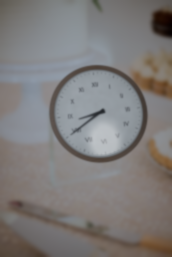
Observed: 8,40
